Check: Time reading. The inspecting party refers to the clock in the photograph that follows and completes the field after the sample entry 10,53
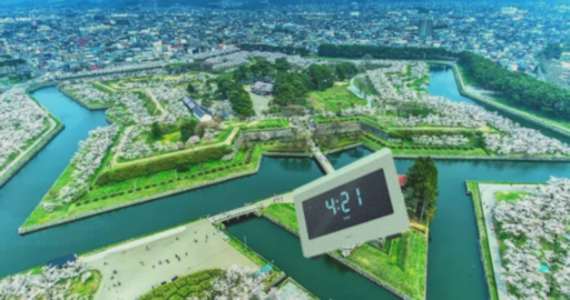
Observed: 4,21
